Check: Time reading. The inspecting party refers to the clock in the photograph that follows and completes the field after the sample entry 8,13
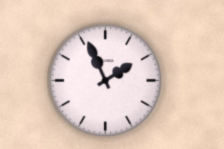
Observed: 1,56
